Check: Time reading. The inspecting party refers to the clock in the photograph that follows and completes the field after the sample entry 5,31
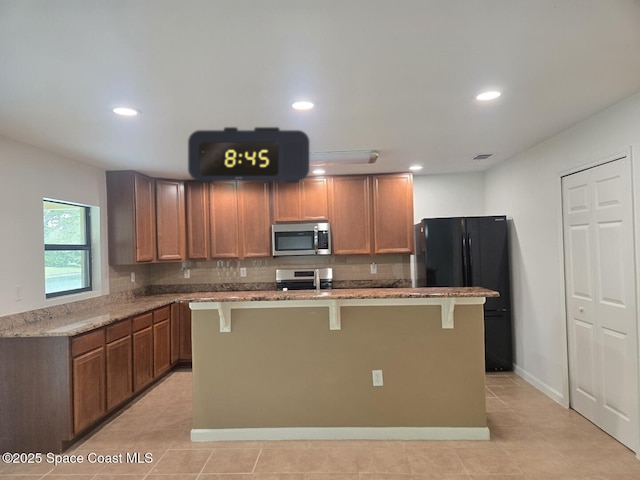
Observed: 8,45
